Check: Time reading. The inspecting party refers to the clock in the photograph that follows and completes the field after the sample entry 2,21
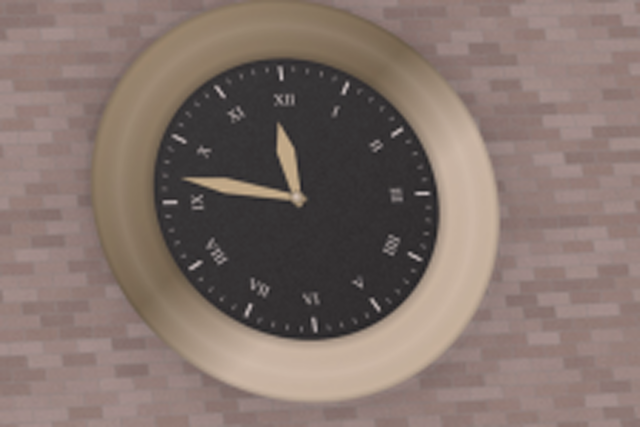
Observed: 11,47
